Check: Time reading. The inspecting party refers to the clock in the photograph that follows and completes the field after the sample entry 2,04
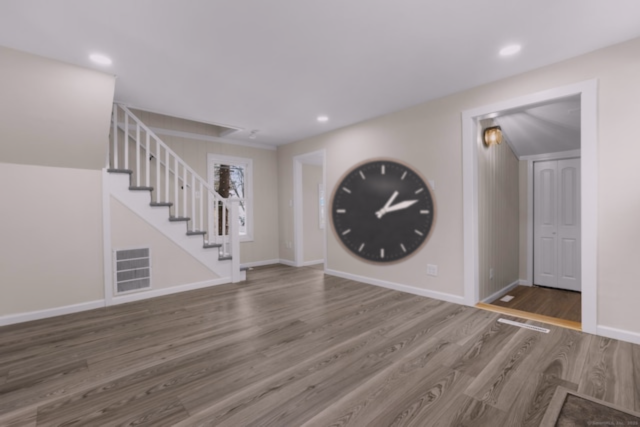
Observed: 1,12
